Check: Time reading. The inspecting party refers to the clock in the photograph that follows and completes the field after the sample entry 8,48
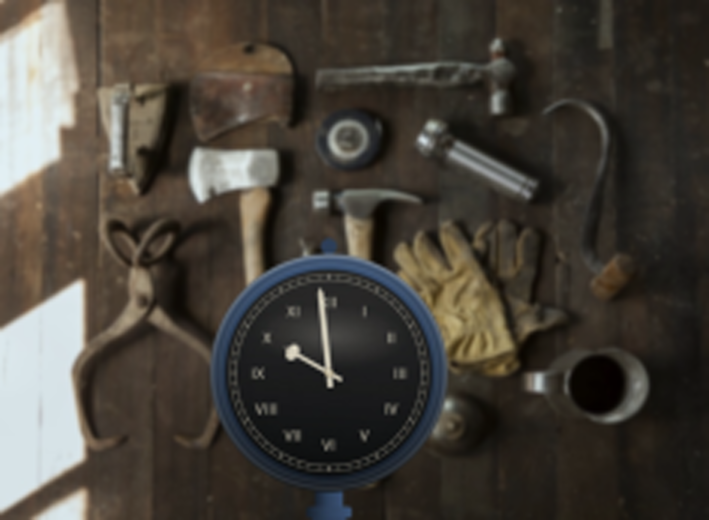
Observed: 9,59
